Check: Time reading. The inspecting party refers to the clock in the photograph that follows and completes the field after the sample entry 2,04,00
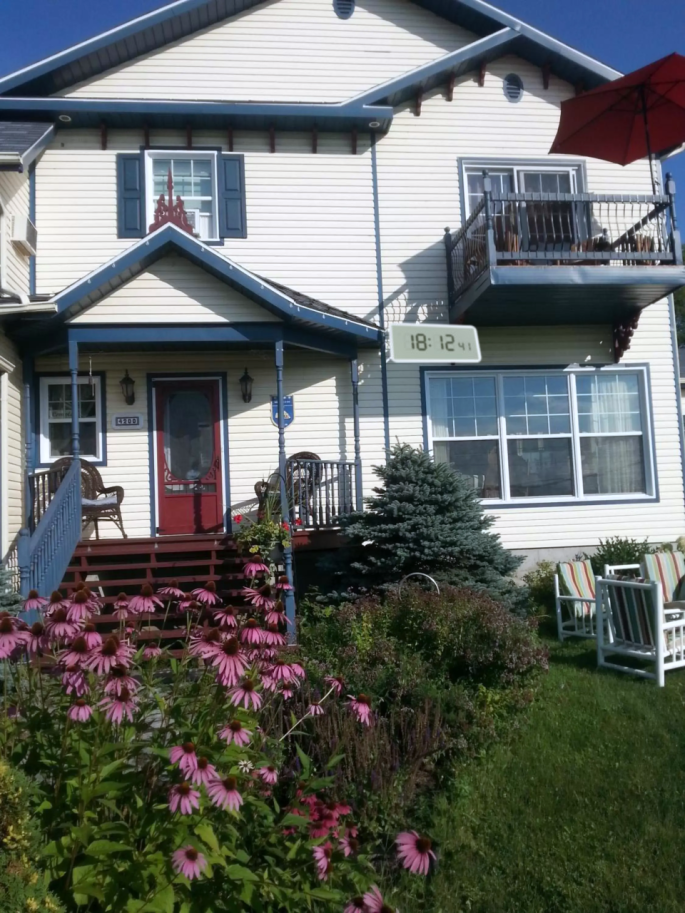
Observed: 18,12,41
